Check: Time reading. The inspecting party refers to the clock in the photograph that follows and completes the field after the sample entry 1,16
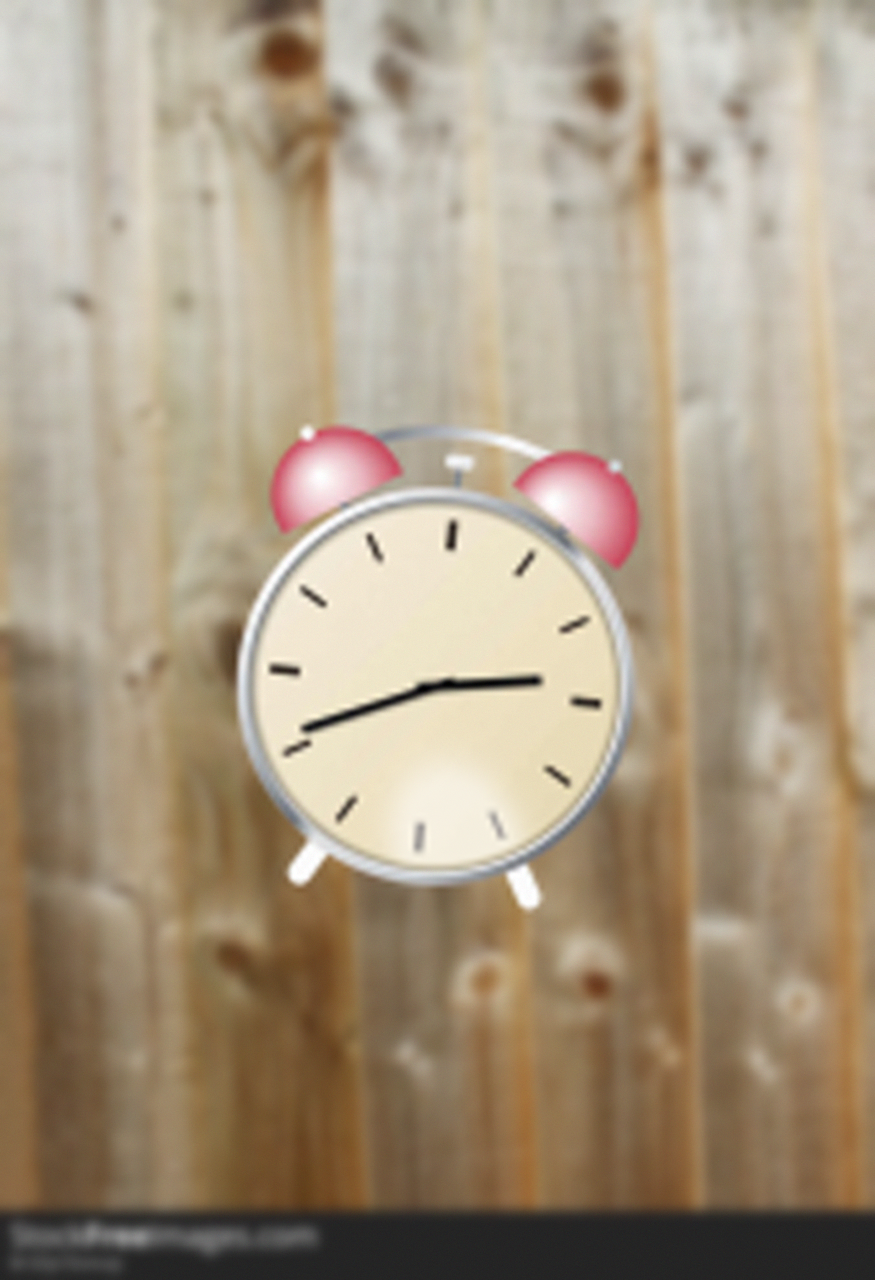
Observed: 2,41
